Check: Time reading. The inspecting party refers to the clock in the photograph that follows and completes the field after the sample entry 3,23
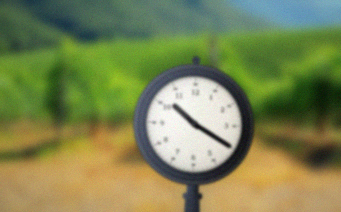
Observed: 10,20
